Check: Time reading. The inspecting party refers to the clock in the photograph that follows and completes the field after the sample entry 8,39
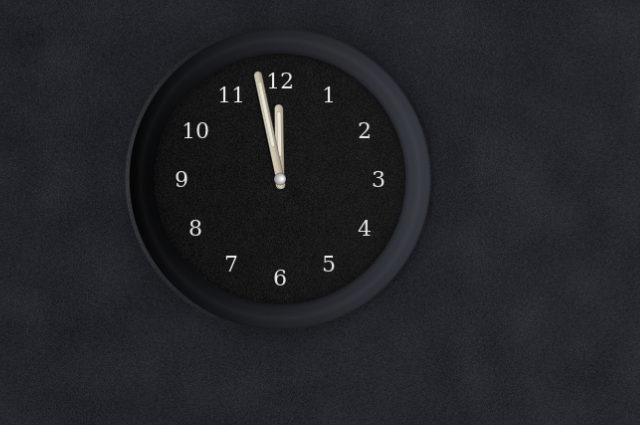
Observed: 11,58
